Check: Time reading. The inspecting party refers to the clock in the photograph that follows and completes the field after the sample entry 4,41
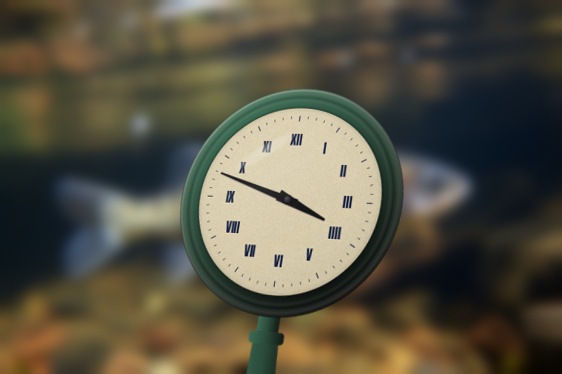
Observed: 3,48
